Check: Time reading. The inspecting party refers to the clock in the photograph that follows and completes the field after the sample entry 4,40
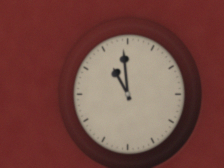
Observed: 10,59
